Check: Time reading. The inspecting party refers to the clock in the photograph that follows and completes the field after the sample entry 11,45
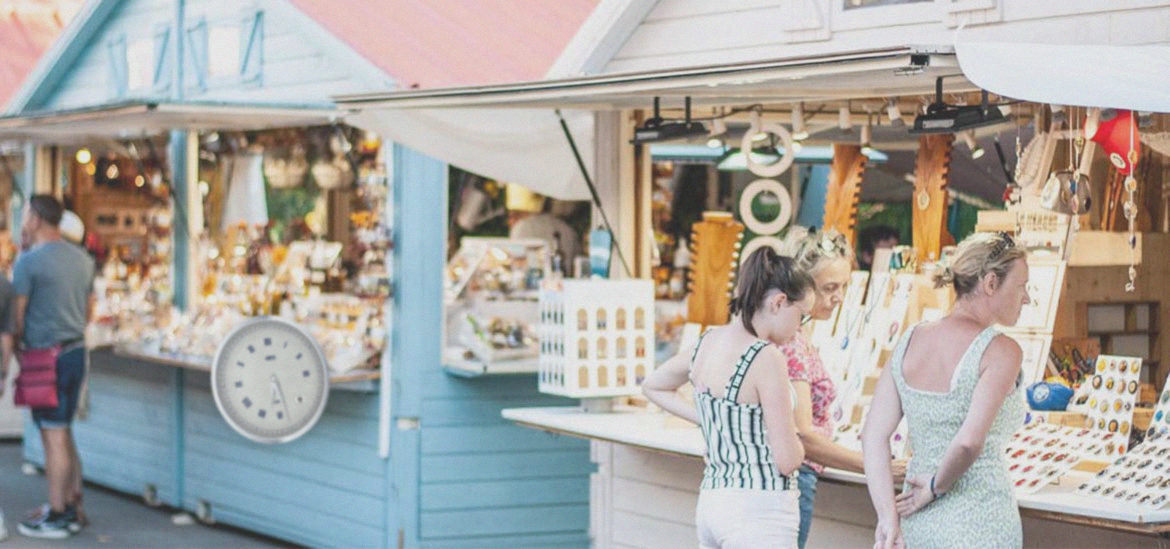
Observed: 6,28
